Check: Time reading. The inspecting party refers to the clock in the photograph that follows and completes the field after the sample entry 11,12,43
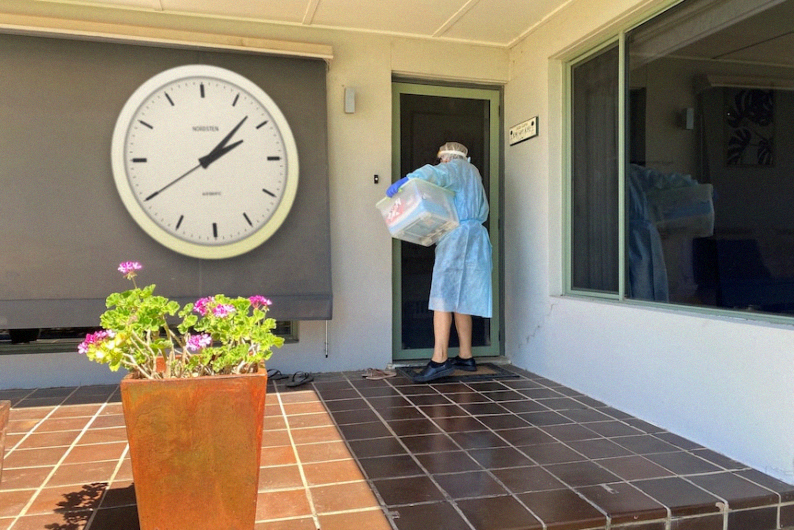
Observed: 2,07,40
